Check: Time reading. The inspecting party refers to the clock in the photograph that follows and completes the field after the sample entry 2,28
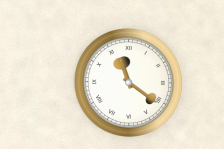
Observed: 11,21
